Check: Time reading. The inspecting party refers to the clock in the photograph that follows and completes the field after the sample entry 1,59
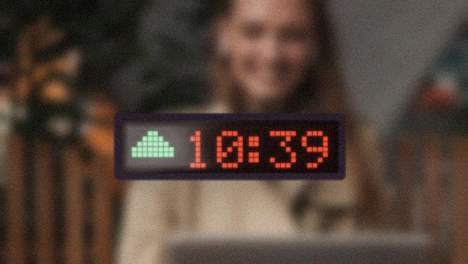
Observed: 10,39
